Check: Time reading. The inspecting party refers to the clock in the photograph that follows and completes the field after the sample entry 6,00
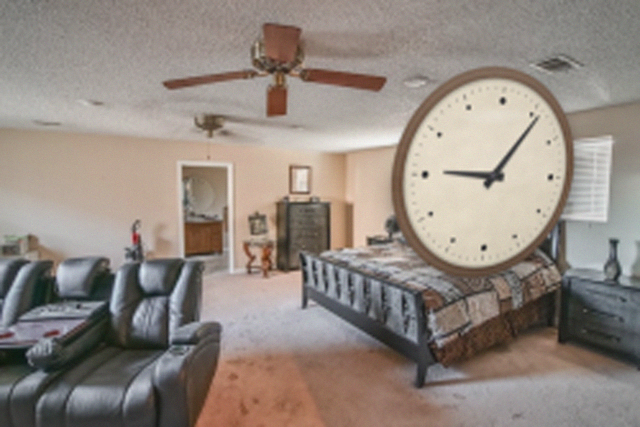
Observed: 9,06
